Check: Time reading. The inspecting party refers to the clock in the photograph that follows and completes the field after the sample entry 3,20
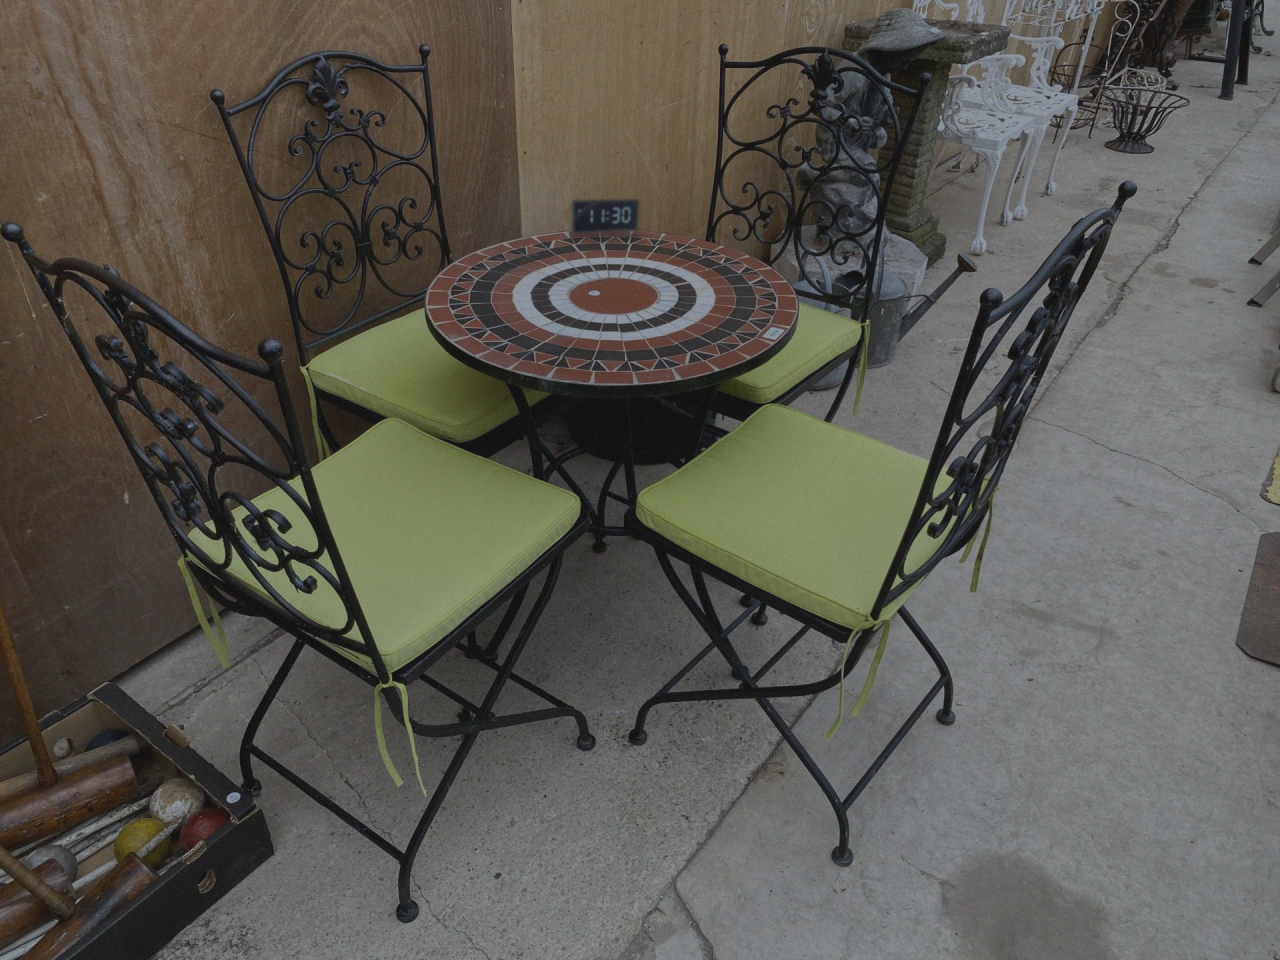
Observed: 11,30
